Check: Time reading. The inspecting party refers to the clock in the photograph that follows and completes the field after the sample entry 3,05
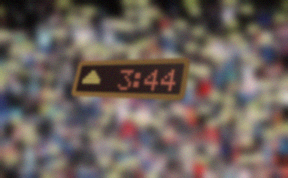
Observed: 3,44
